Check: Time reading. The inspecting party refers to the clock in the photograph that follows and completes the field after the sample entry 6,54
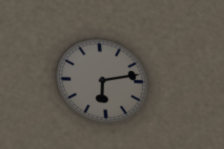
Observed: 6,13
